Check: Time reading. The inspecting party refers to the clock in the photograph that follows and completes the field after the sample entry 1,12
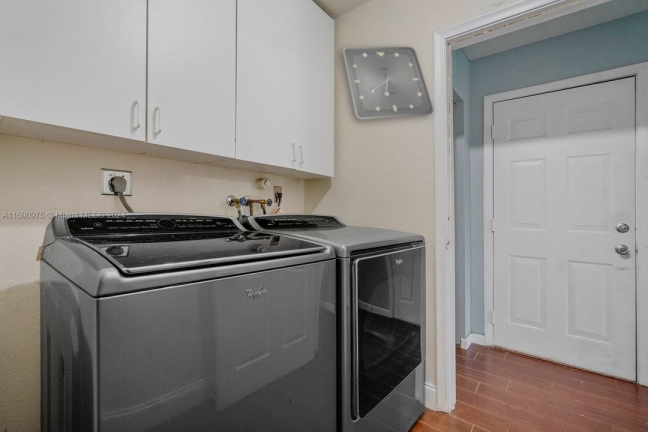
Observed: 6,40
